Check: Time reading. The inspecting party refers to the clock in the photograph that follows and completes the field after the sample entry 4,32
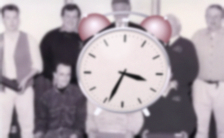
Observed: 3,34
